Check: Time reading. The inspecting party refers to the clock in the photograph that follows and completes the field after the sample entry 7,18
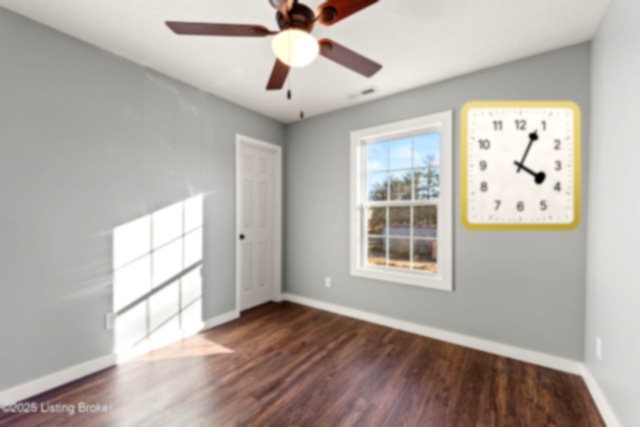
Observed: 4,04
